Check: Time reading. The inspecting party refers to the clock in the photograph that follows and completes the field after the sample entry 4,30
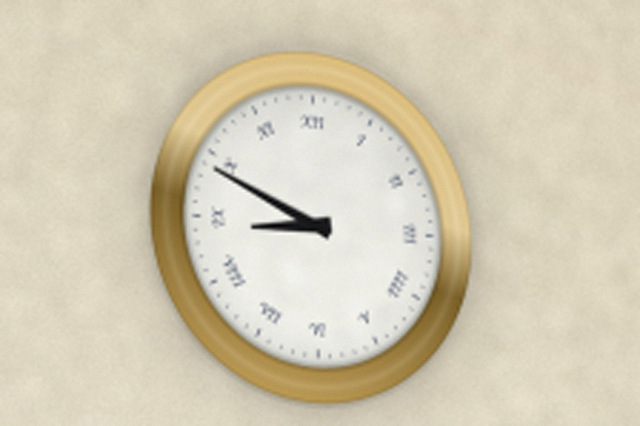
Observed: 8,49
